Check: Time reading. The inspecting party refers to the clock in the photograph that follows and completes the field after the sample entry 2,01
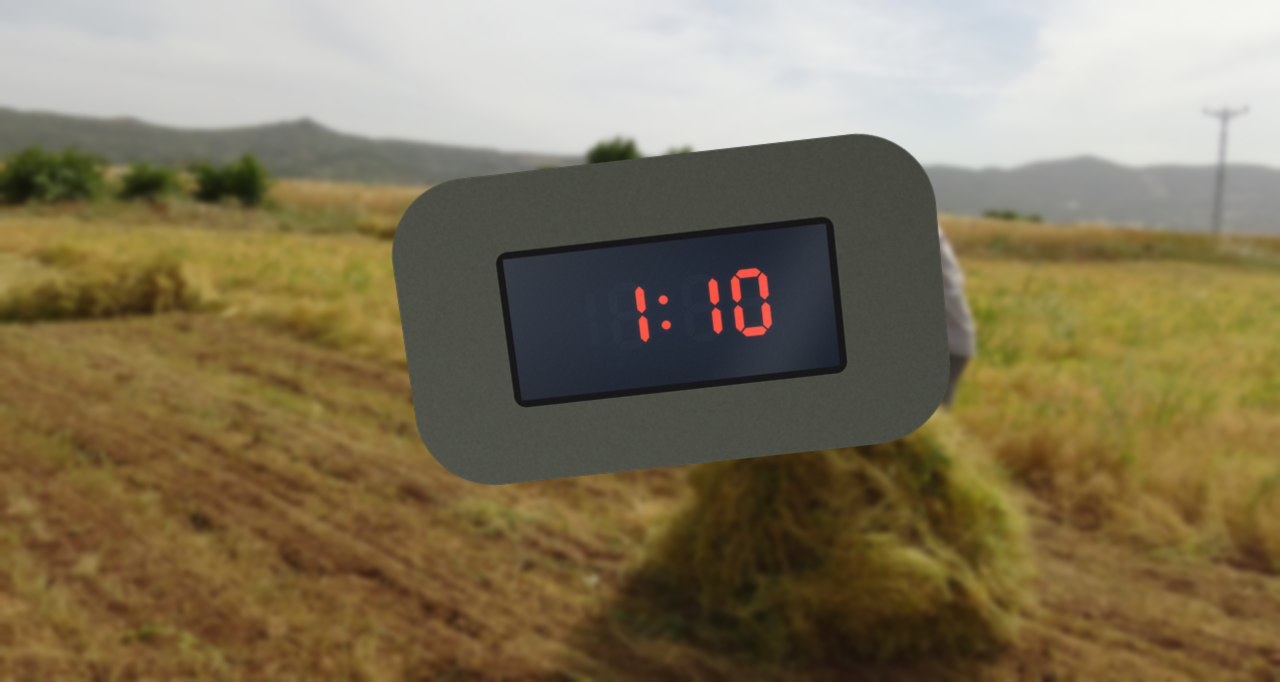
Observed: 1,10
